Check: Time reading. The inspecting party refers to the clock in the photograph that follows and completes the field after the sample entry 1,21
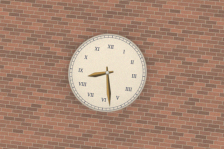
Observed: 8,28
